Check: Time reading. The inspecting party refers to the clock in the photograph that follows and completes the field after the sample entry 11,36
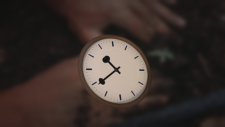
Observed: 10,39
